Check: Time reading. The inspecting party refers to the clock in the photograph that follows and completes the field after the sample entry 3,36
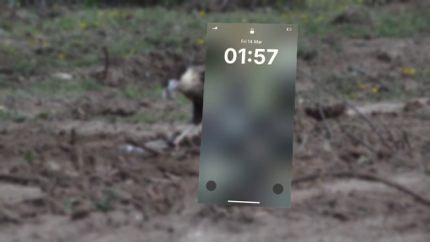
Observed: 1,57
